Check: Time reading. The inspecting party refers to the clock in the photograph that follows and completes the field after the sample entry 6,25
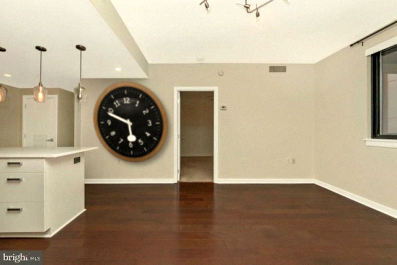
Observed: 5,49
